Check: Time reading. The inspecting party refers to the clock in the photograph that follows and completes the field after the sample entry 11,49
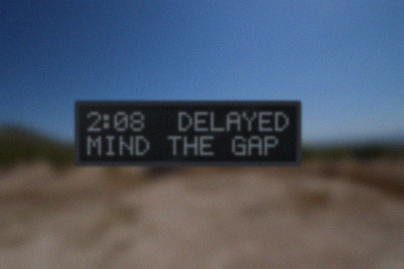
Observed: 2,08
